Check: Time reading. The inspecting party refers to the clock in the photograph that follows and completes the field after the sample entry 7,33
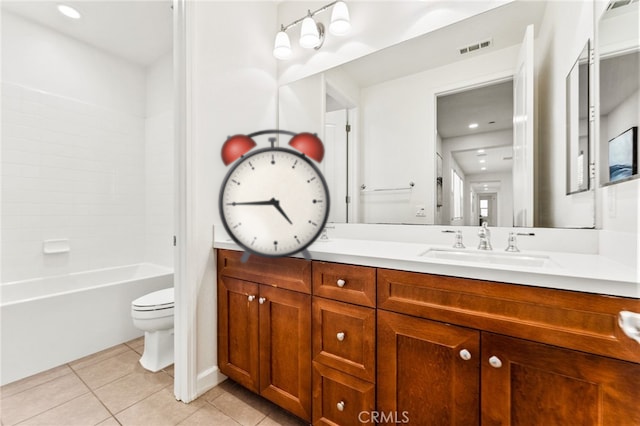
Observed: 4,45
